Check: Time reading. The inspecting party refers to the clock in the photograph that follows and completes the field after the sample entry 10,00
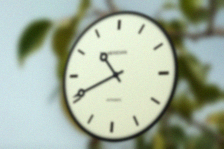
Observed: 10,41
